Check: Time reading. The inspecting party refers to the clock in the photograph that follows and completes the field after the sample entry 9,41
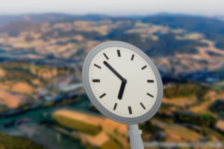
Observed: 6,53
